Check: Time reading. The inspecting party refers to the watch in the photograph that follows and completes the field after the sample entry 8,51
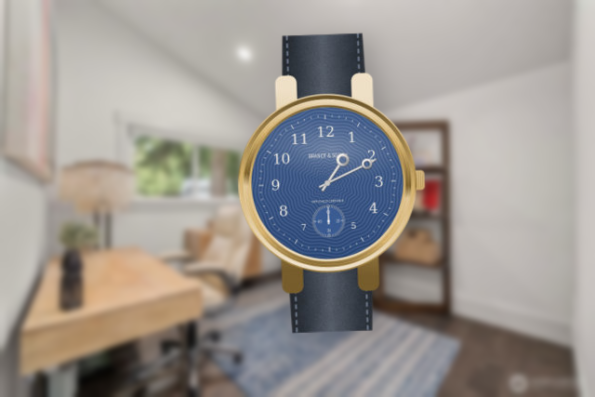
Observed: 1,11
